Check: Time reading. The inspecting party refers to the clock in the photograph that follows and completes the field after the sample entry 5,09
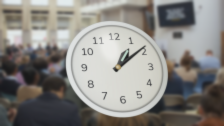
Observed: 1,09
